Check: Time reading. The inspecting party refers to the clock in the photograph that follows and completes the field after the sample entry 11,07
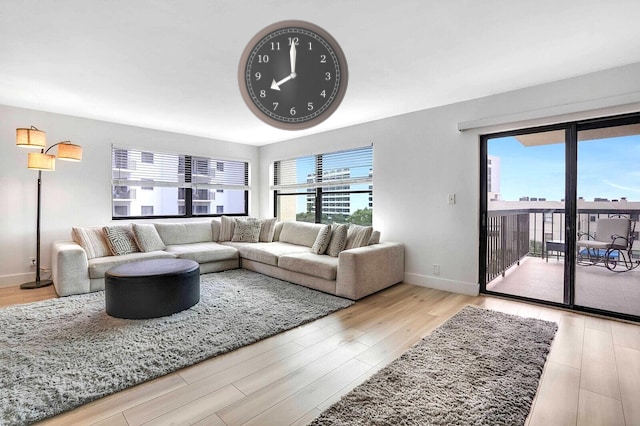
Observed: 8,00
